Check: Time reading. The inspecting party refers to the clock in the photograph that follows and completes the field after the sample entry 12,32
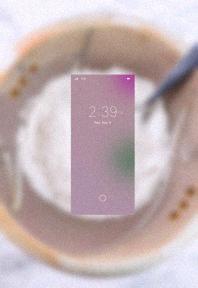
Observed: 2,39
